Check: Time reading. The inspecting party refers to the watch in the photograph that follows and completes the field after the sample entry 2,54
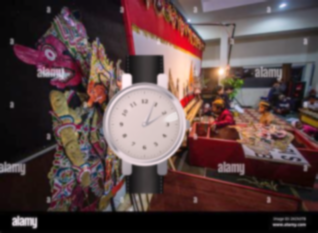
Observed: 2,04
